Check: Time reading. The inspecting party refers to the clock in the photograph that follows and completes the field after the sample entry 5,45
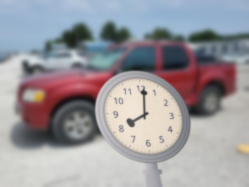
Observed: 8,01
